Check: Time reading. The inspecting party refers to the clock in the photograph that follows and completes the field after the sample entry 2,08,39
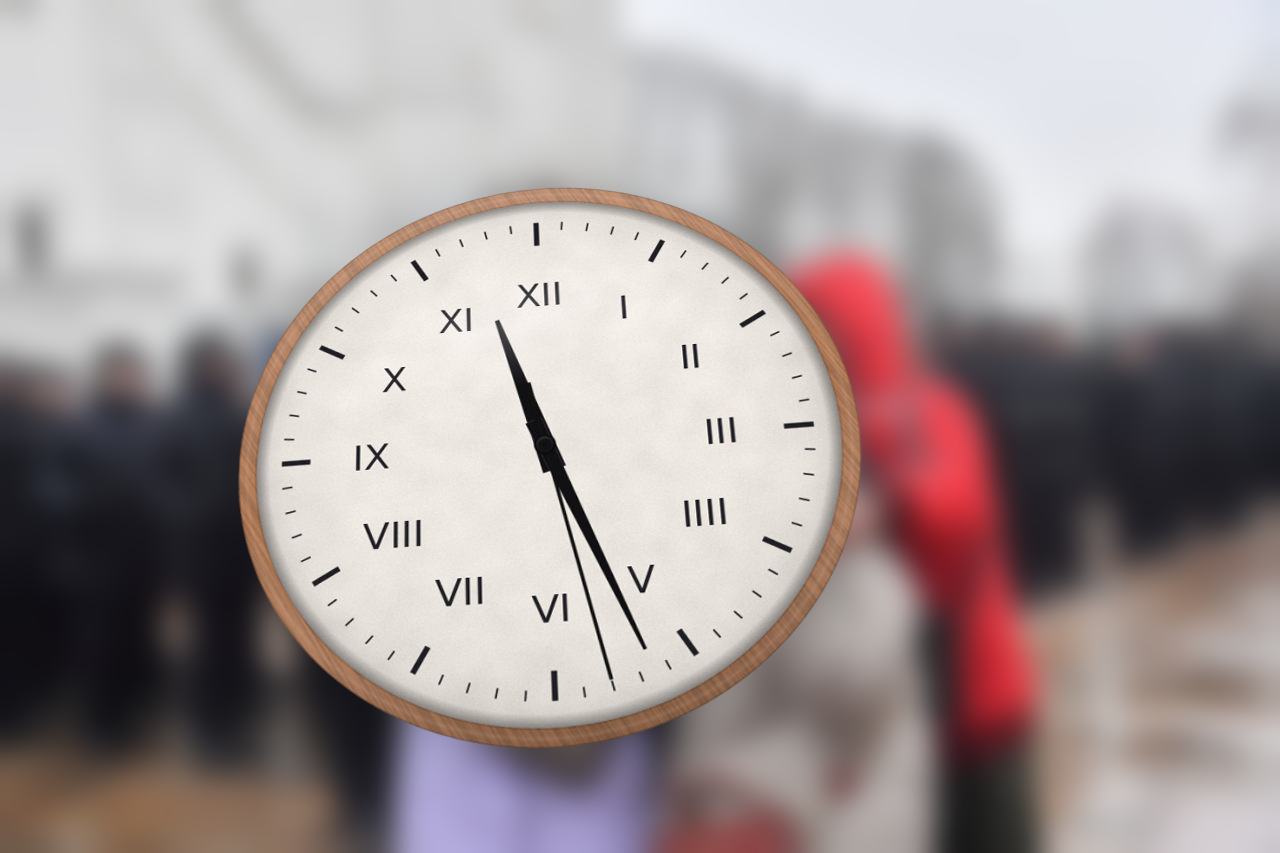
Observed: 11,26,28
